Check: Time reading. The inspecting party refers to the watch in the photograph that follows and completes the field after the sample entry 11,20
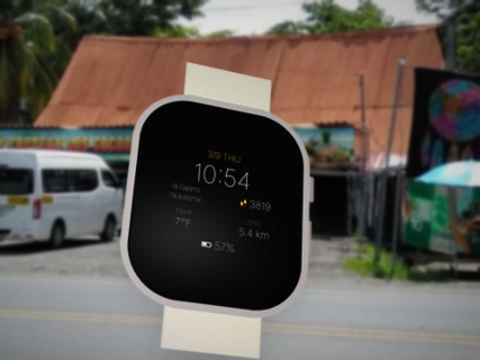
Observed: 10,54
